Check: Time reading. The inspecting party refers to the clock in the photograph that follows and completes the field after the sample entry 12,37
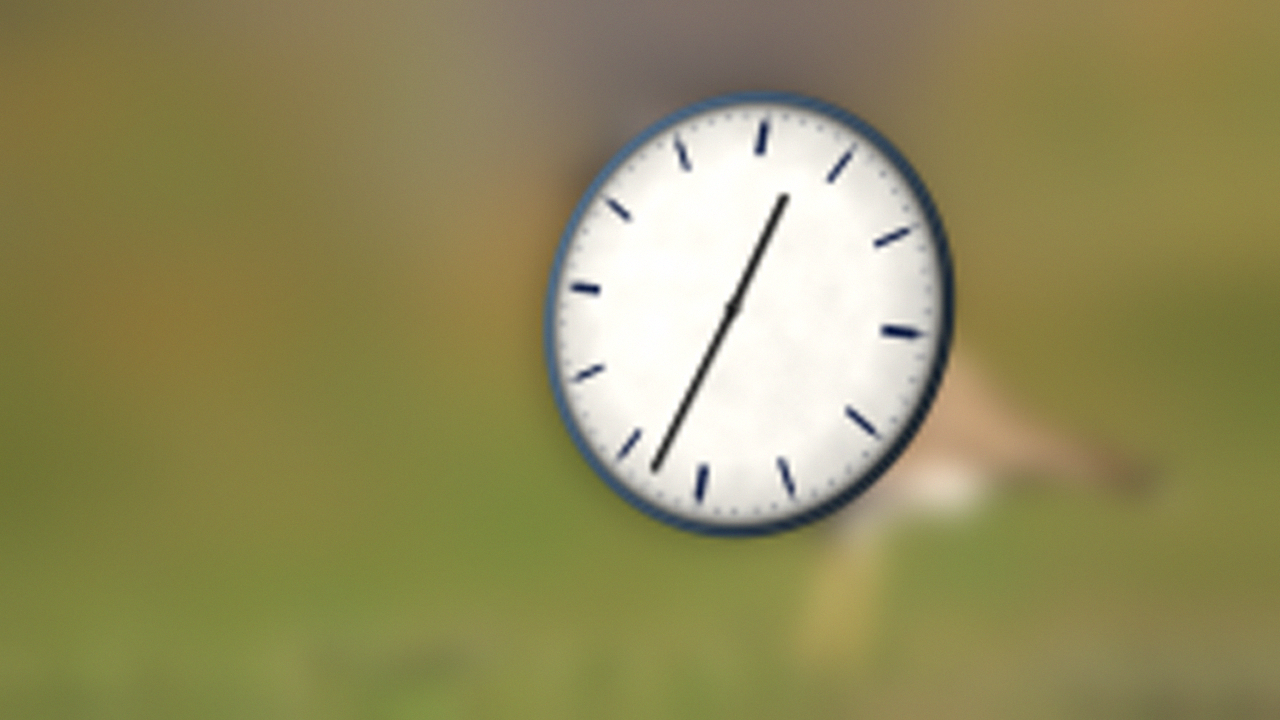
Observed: 12,33
